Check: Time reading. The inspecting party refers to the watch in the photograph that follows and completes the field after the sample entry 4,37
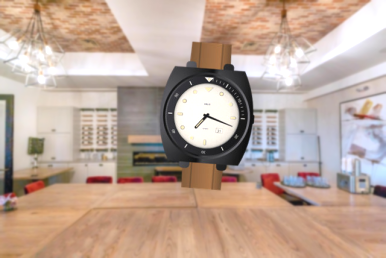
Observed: 7,18
